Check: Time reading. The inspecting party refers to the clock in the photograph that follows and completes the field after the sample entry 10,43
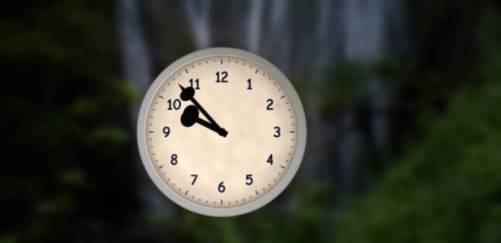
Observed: 9,53
